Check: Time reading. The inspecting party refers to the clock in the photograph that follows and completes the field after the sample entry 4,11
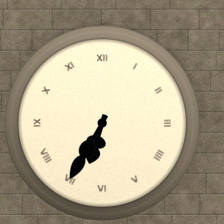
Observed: 6,35
